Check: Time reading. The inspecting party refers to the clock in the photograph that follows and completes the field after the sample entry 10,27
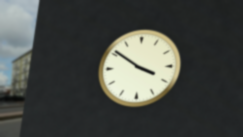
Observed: 3,51
